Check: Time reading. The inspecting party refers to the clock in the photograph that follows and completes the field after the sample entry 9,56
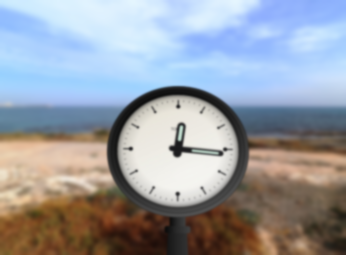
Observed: 12,16
